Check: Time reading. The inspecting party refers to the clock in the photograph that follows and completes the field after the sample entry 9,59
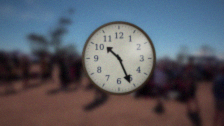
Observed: 10,26
